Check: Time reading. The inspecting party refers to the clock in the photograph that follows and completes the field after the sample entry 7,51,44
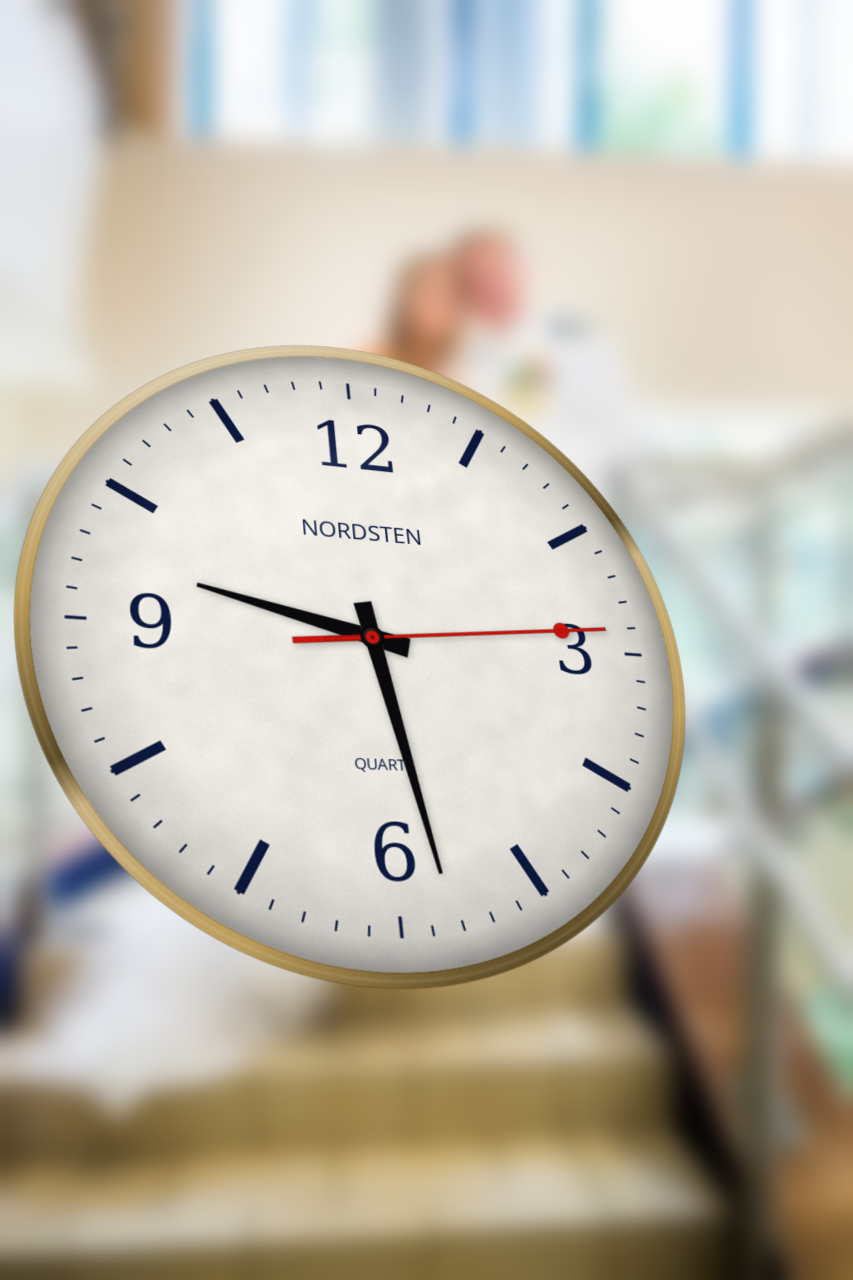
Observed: 9,28,14
